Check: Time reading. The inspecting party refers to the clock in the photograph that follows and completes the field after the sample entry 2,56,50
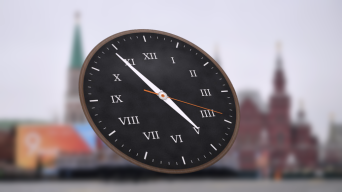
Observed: 4,54,19
